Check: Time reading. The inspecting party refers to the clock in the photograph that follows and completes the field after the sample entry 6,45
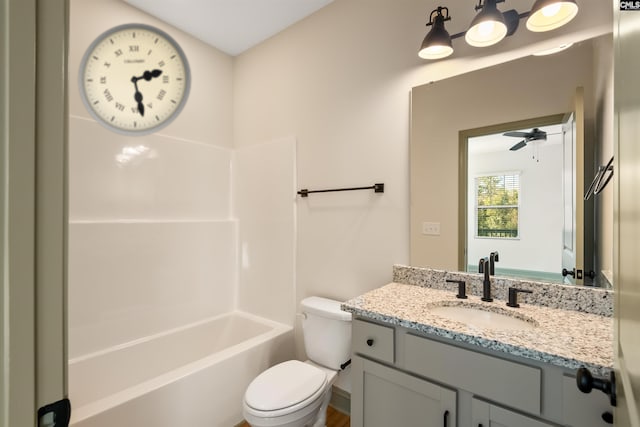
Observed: 2,28
